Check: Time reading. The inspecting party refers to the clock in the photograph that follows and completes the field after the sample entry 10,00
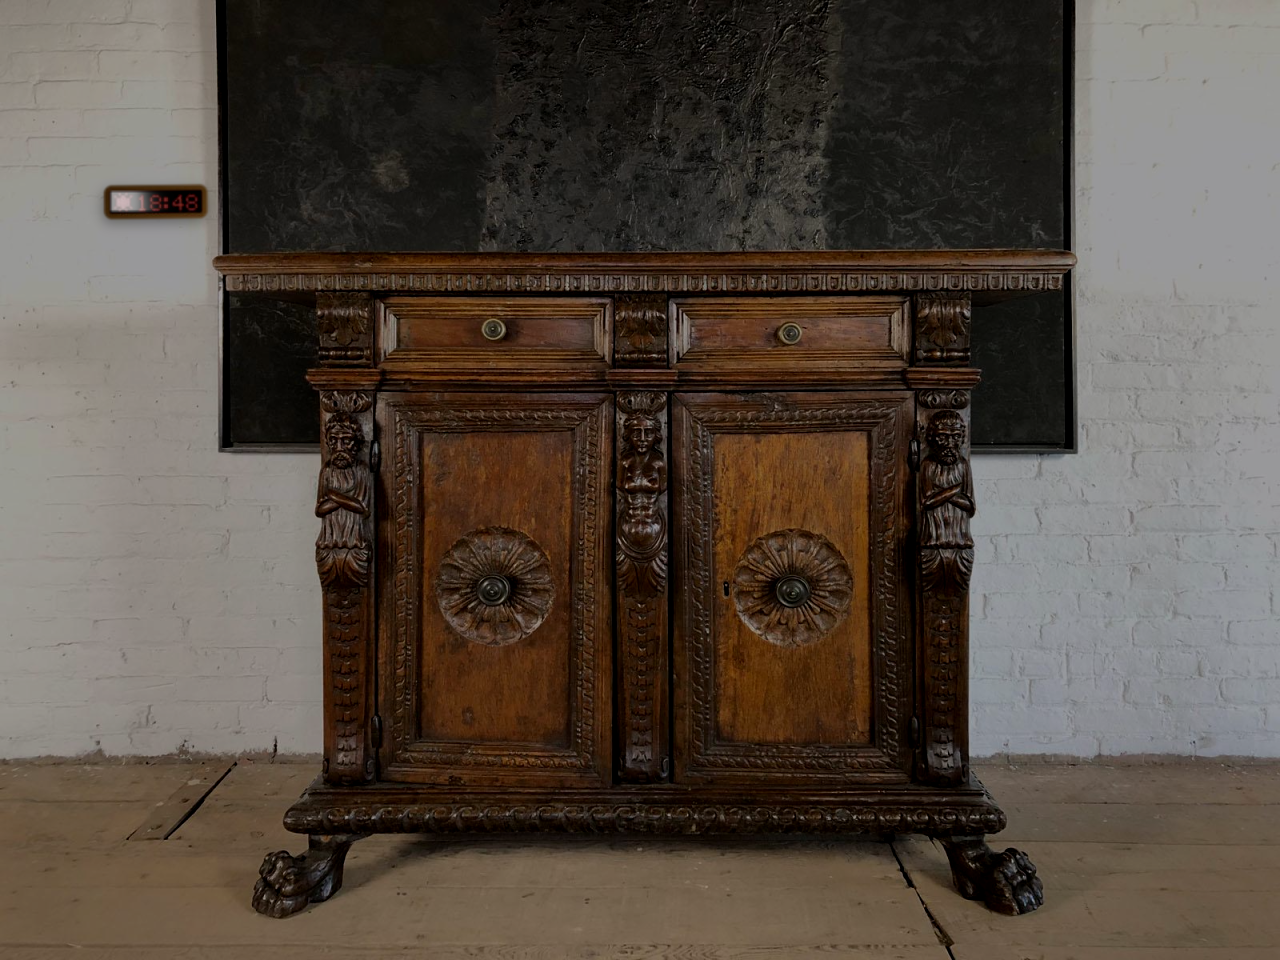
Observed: 18,48
